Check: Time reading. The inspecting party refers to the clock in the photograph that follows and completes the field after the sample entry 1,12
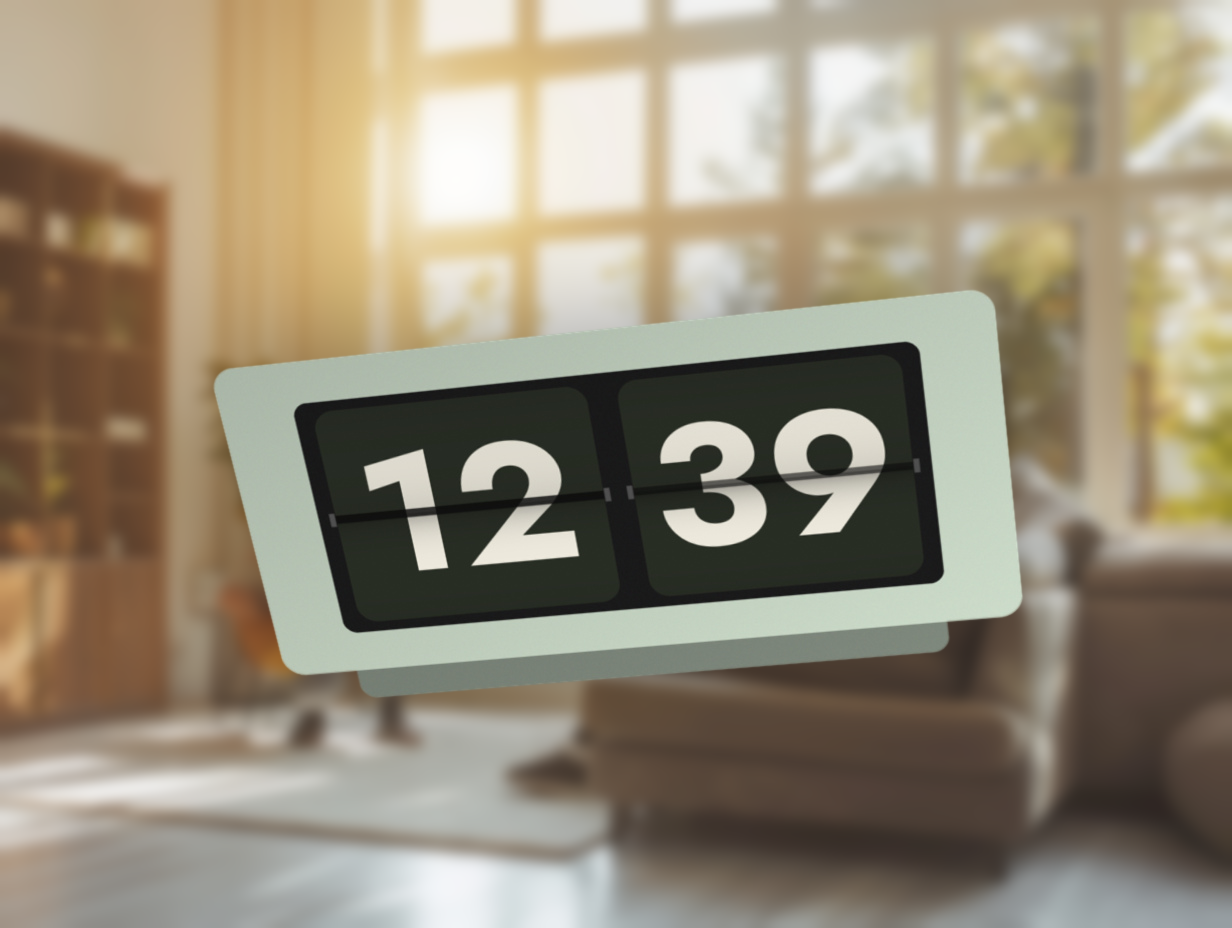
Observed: 12,39
